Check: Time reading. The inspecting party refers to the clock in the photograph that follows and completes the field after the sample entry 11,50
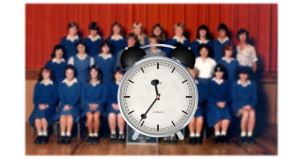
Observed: 11,36
